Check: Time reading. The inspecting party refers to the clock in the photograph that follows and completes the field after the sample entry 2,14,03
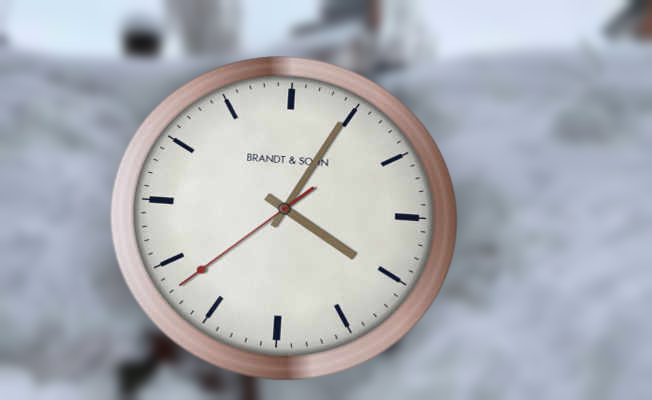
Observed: 4,04,38
